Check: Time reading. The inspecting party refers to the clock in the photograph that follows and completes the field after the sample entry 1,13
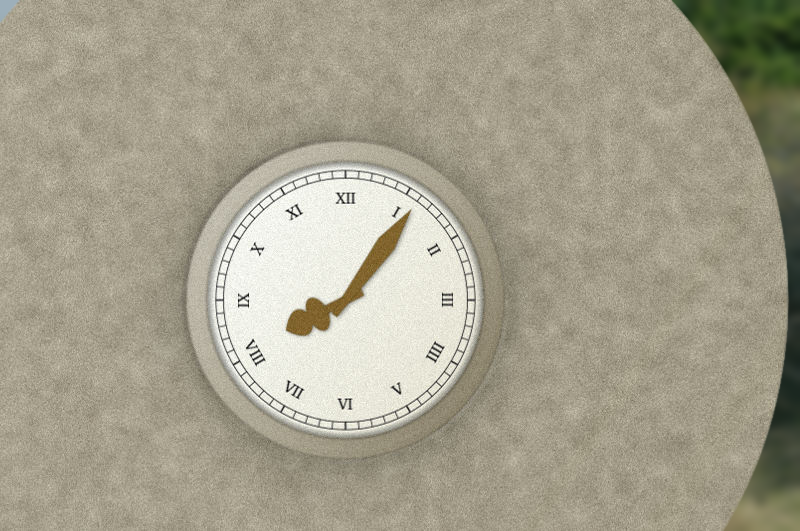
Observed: 8,06
